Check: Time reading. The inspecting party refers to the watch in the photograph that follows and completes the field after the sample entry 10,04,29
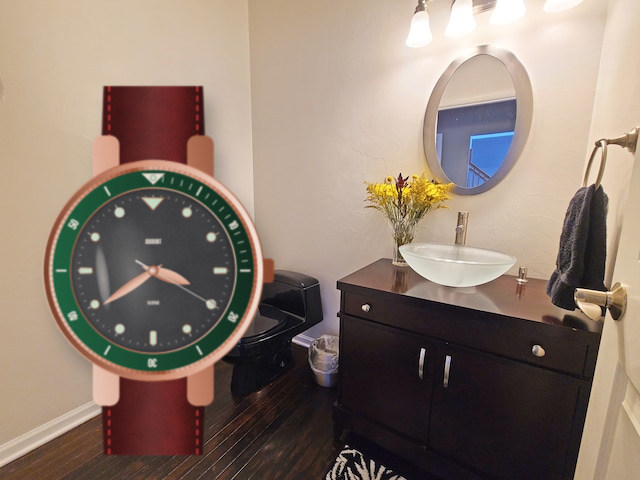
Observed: 3,39,20
